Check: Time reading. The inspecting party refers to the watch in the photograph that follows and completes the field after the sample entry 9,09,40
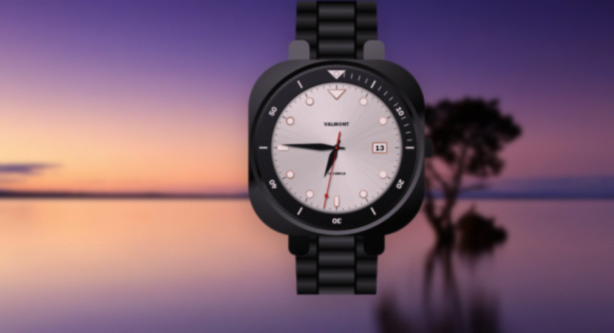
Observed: 6,45,32
